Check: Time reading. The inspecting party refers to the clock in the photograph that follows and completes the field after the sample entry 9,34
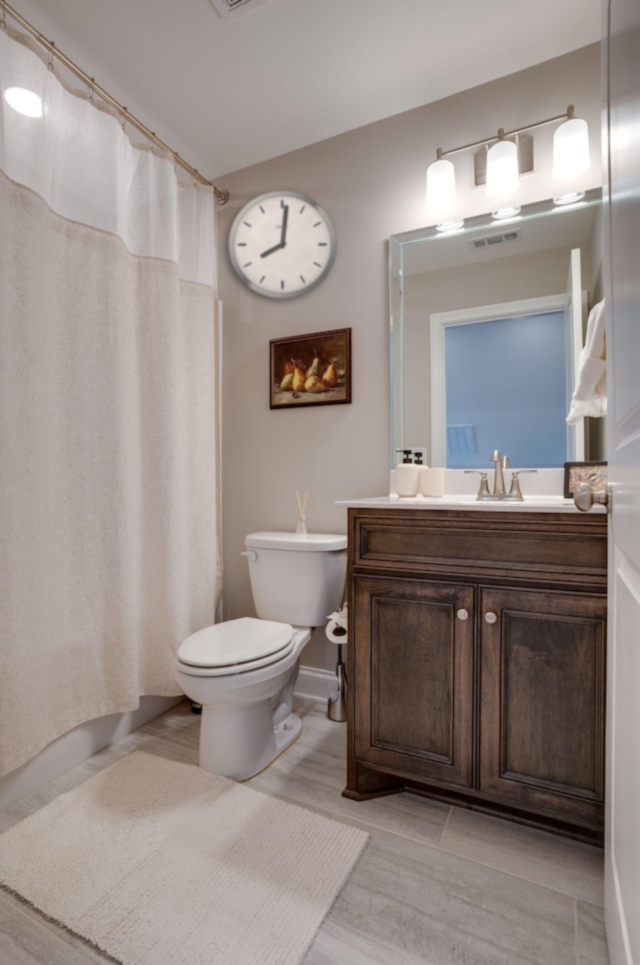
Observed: 8,01
